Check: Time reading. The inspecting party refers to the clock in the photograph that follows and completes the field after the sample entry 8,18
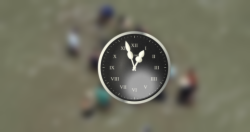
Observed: 12,57
